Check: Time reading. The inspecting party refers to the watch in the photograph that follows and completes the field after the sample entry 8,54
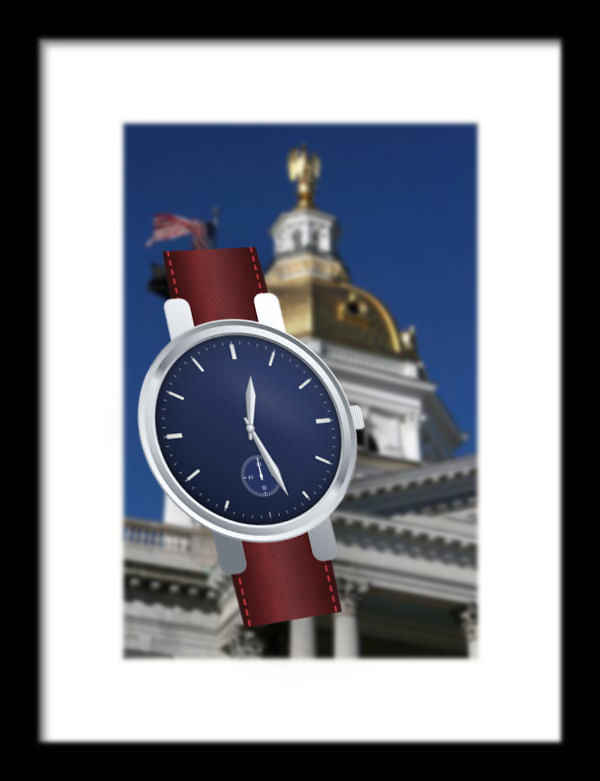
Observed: 12,27
